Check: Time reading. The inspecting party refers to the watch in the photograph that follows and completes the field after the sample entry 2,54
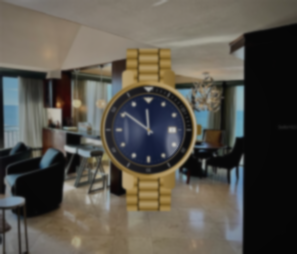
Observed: 11,51
